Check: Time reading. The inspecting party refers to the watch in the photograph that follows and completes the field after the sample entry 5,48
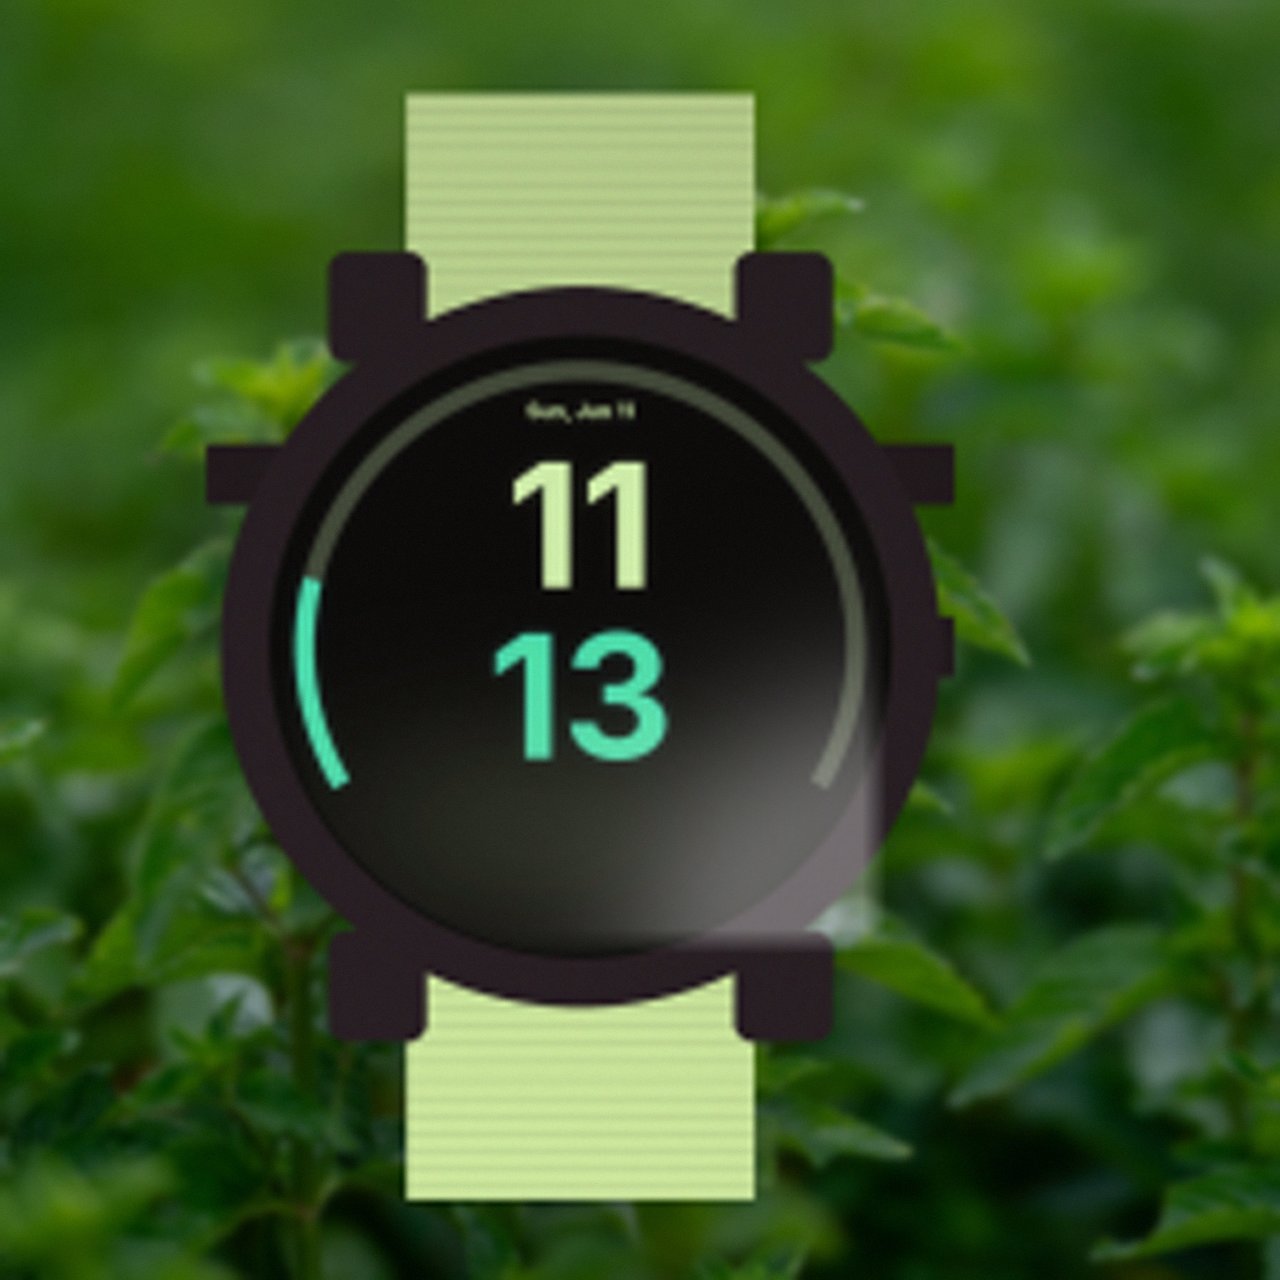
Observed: 11,13
